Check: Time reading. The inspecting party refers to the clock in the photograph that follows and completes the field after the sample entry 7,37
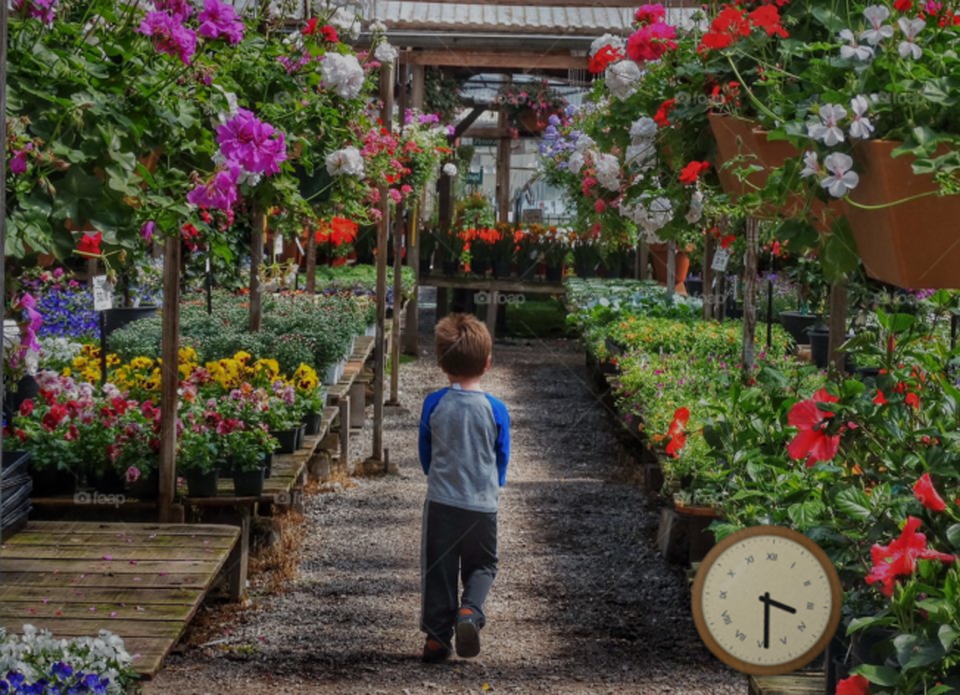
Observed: 3,29
